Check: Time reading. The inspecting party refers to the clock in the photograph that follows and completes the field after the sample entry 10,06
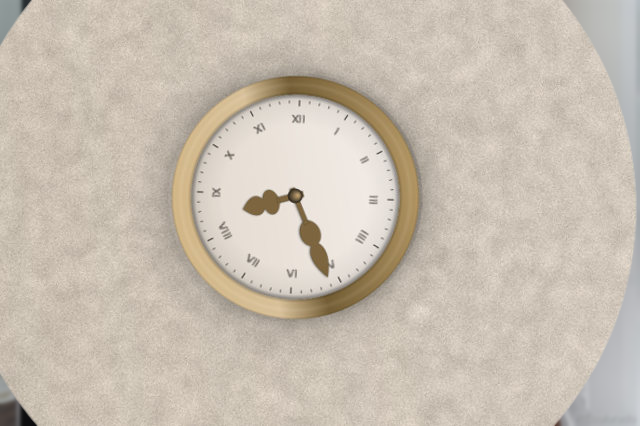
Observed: 8,26
